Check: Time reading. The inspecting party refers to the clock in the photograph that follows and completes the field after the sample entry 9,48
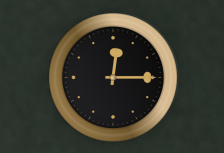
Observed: 12,15
